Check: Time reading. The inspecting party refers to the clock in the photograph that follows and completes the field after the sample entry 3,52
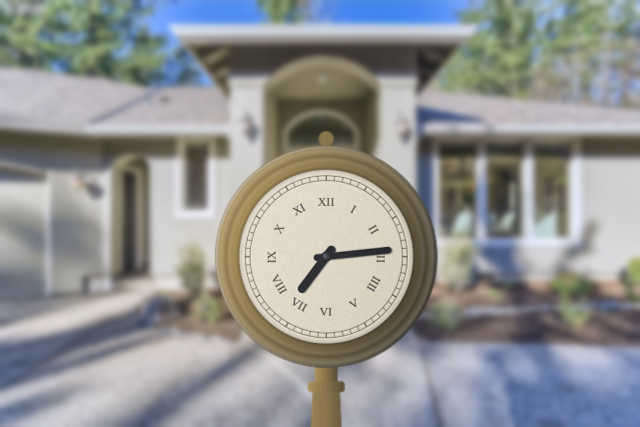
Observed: 7,14
